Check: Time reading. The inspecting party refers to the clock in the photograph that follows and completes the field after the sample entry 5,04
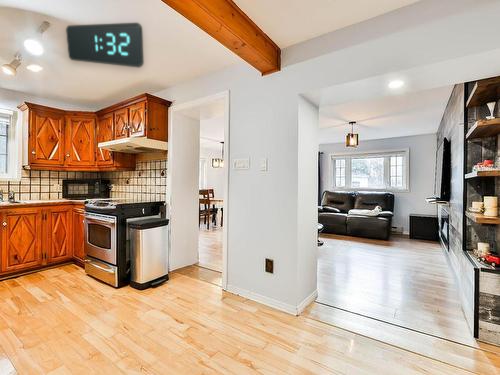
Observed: 1,32
